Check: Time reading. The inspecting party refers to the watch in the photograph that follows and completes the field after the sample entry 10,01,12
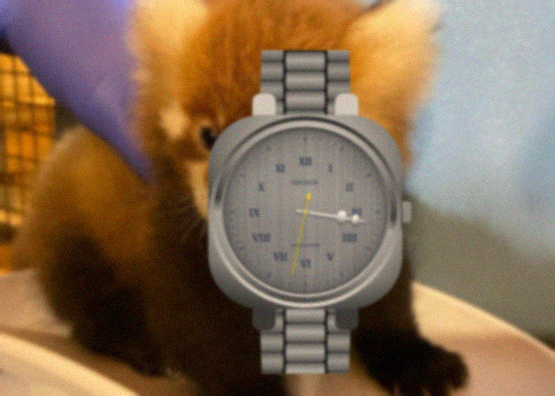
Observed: 3,16,32
